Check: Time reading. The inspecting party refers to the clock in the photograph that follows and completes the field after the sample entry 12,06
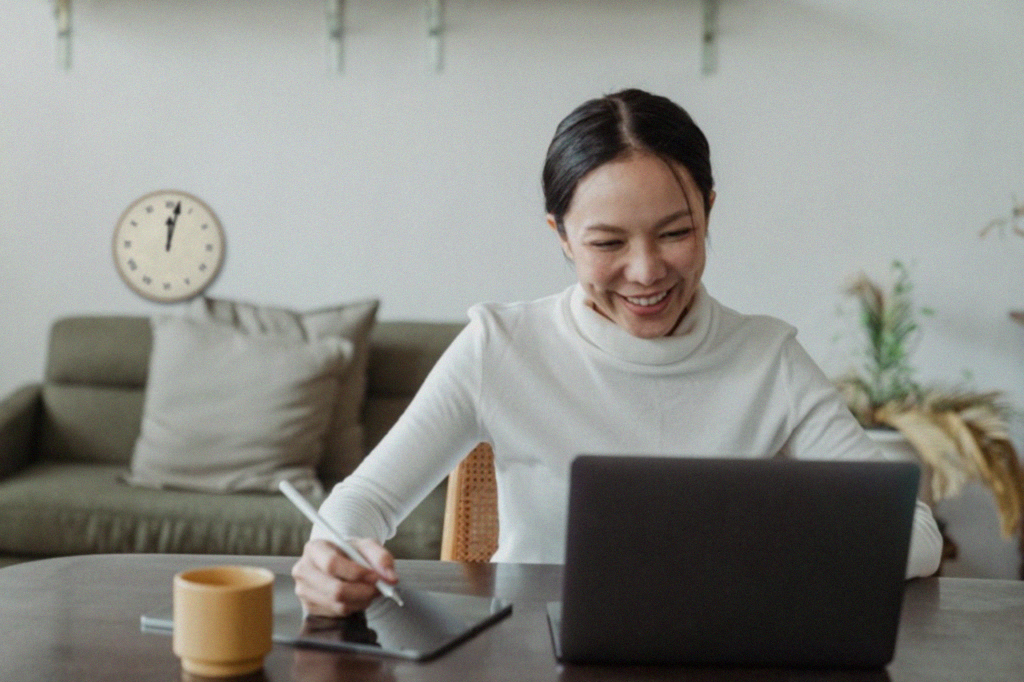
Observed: 12,02
